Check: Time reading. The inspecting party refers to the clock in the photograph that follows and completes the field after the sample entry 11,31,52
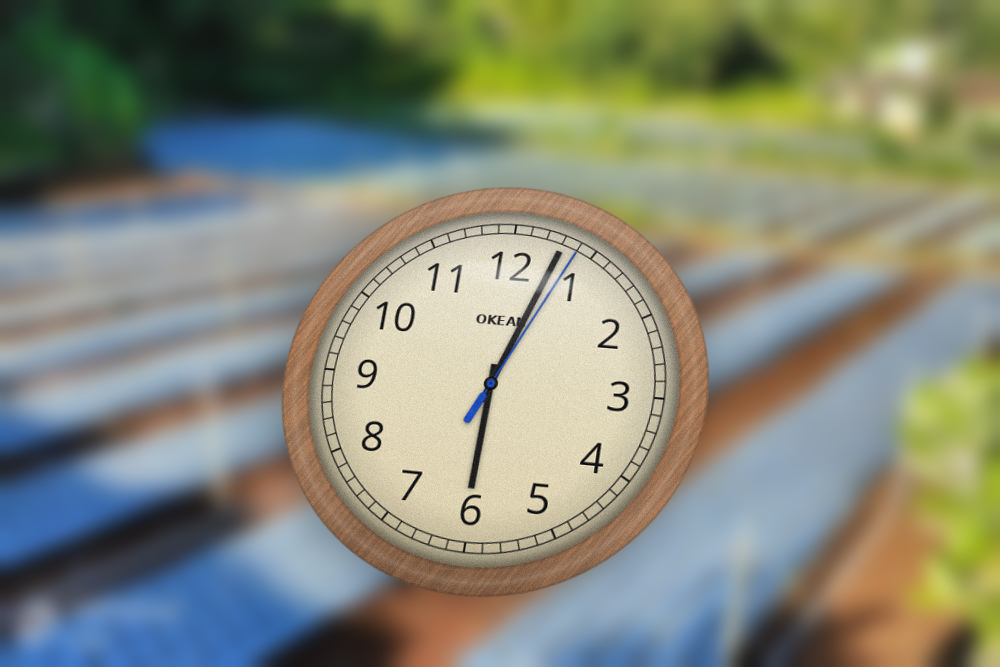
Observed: 6,03,04
